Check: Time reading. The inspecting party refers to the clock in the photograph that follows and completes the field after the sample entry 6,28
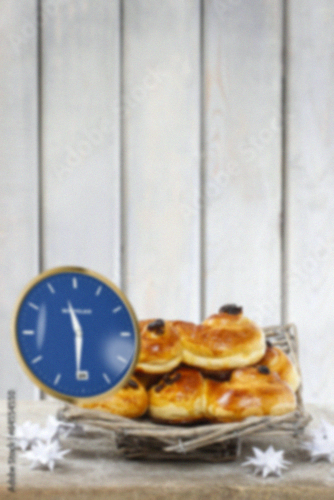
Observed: 11,31
